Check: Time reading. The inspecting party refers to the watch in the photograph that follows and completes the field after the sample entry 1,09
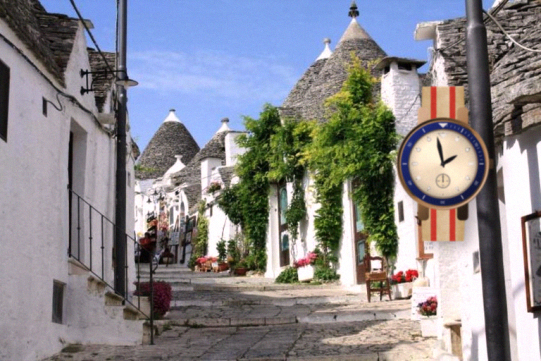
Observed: 1,58
